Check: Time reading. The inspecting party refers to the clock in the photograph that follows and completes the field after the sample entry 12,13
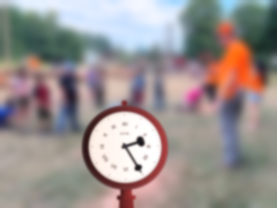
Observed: 2,25
